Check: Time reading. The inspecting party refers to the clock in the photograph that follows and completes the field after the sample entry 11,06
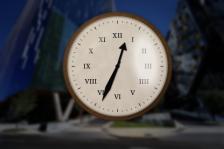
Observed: 12,34
